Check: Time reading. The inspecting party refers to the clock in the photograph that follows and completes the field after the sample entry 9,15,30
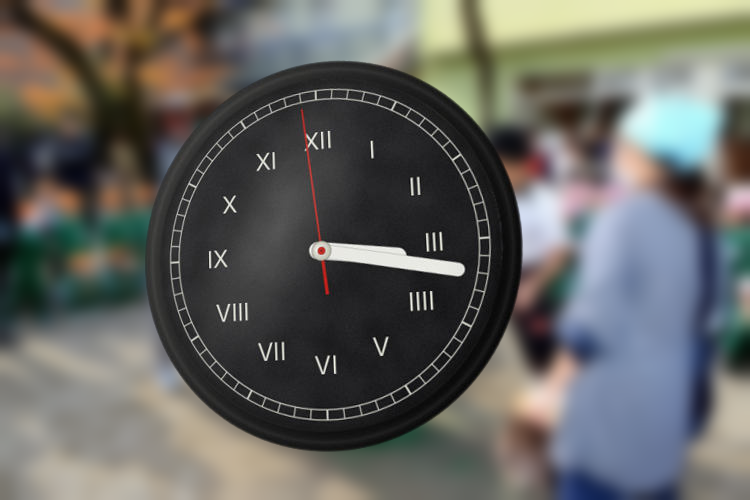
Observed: 3,16,59
